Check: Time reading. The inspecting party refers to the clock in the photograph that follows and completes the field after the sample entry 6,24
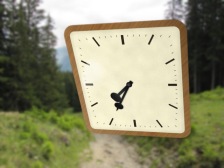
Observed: 7,35
